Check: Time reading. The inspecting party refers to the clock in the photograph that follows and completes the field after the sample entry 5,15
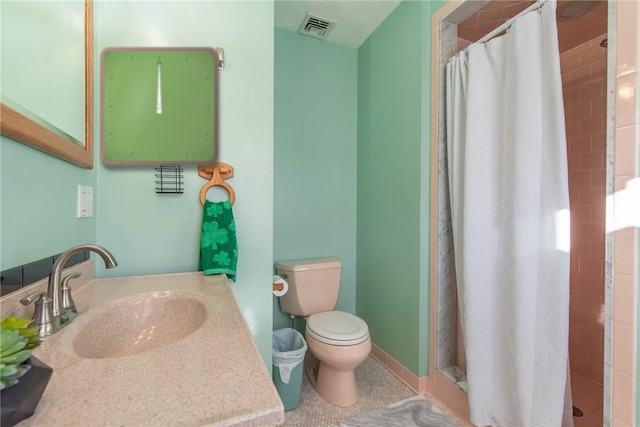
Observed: 12,00
